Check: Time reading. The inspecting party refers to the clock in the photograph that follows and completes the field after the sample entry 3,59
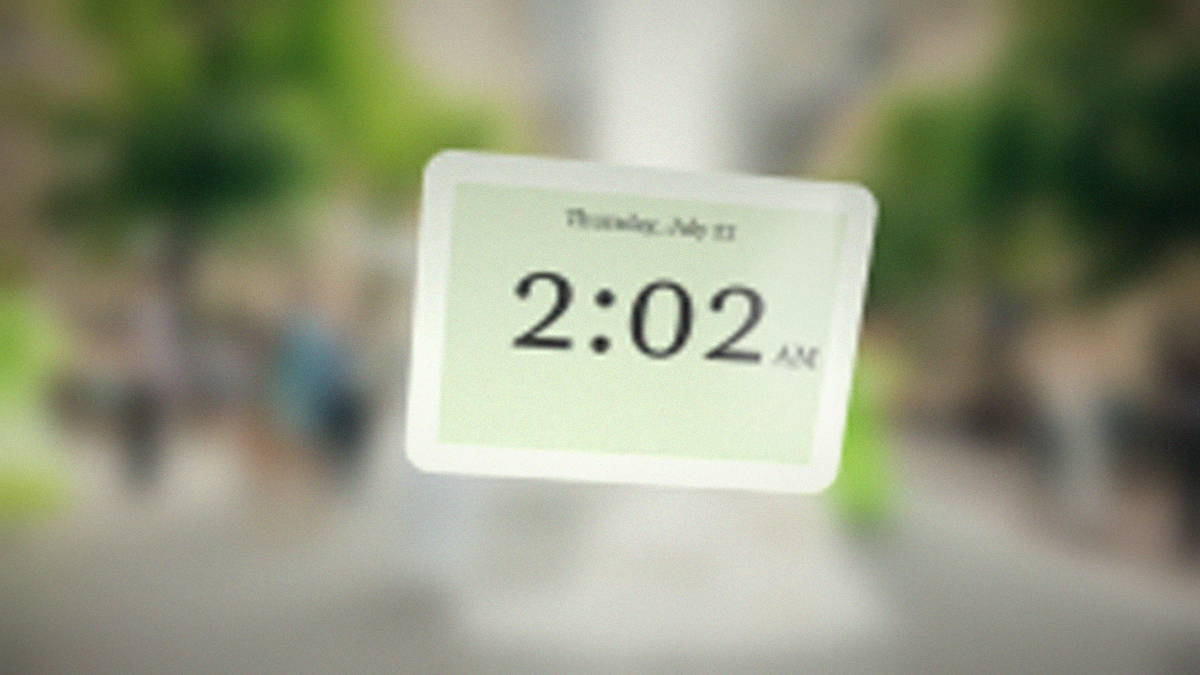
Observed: 2,02
